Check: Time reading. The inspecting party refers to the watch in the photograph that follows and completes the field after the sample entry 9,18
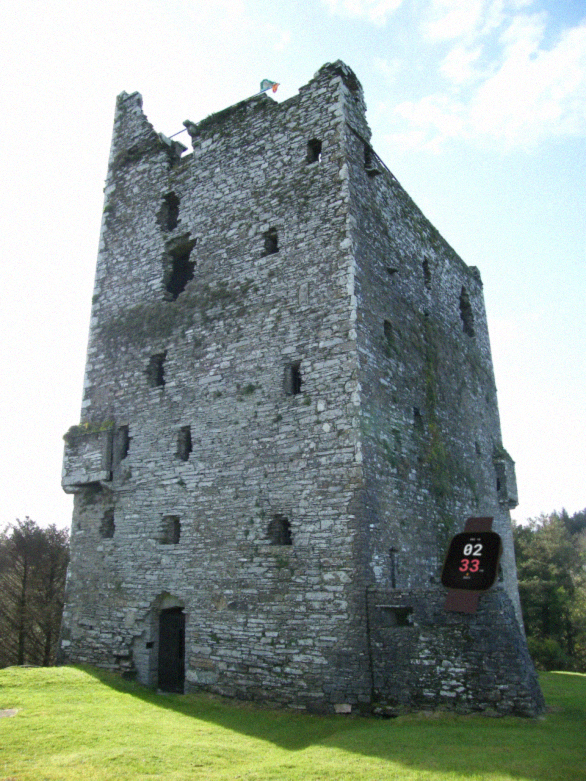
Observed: 2,33
